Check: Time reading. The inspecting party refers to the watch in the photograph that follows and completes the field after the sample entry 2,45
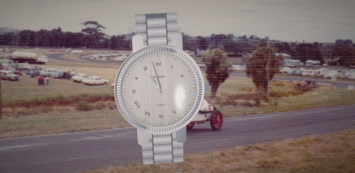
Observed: 10,58
